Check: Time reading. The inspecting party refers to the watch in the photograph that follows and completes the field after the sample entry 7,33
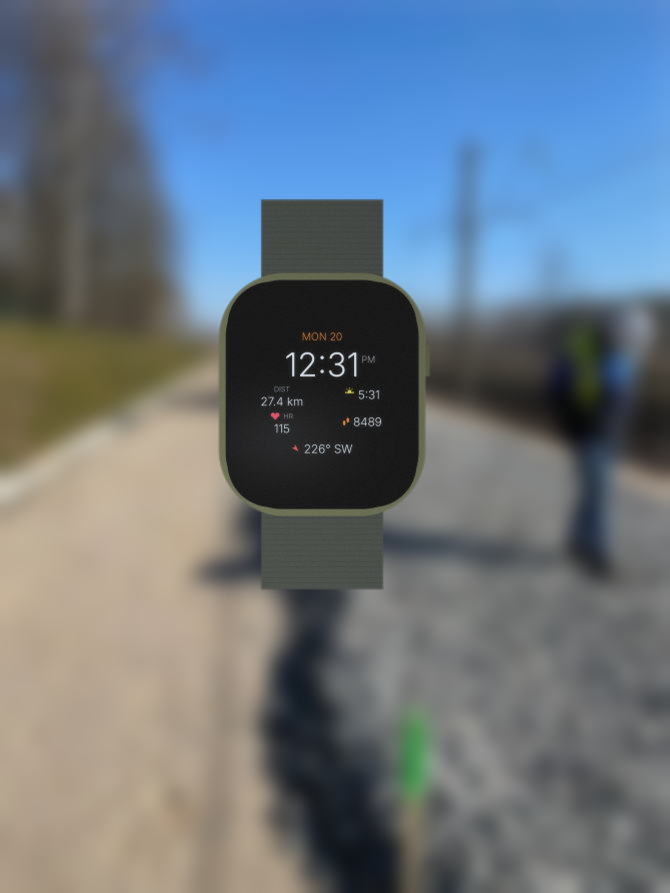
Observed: 12,31
